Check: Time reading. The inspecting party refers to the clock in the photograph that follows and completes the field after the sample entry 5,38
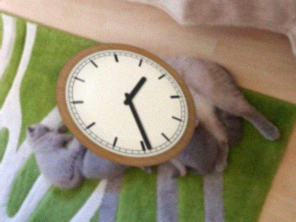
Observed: 1,29
